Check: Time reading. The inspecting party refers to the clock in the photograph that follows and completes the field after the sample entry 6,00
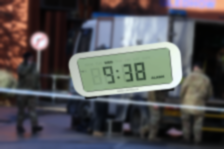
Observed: 9,38
